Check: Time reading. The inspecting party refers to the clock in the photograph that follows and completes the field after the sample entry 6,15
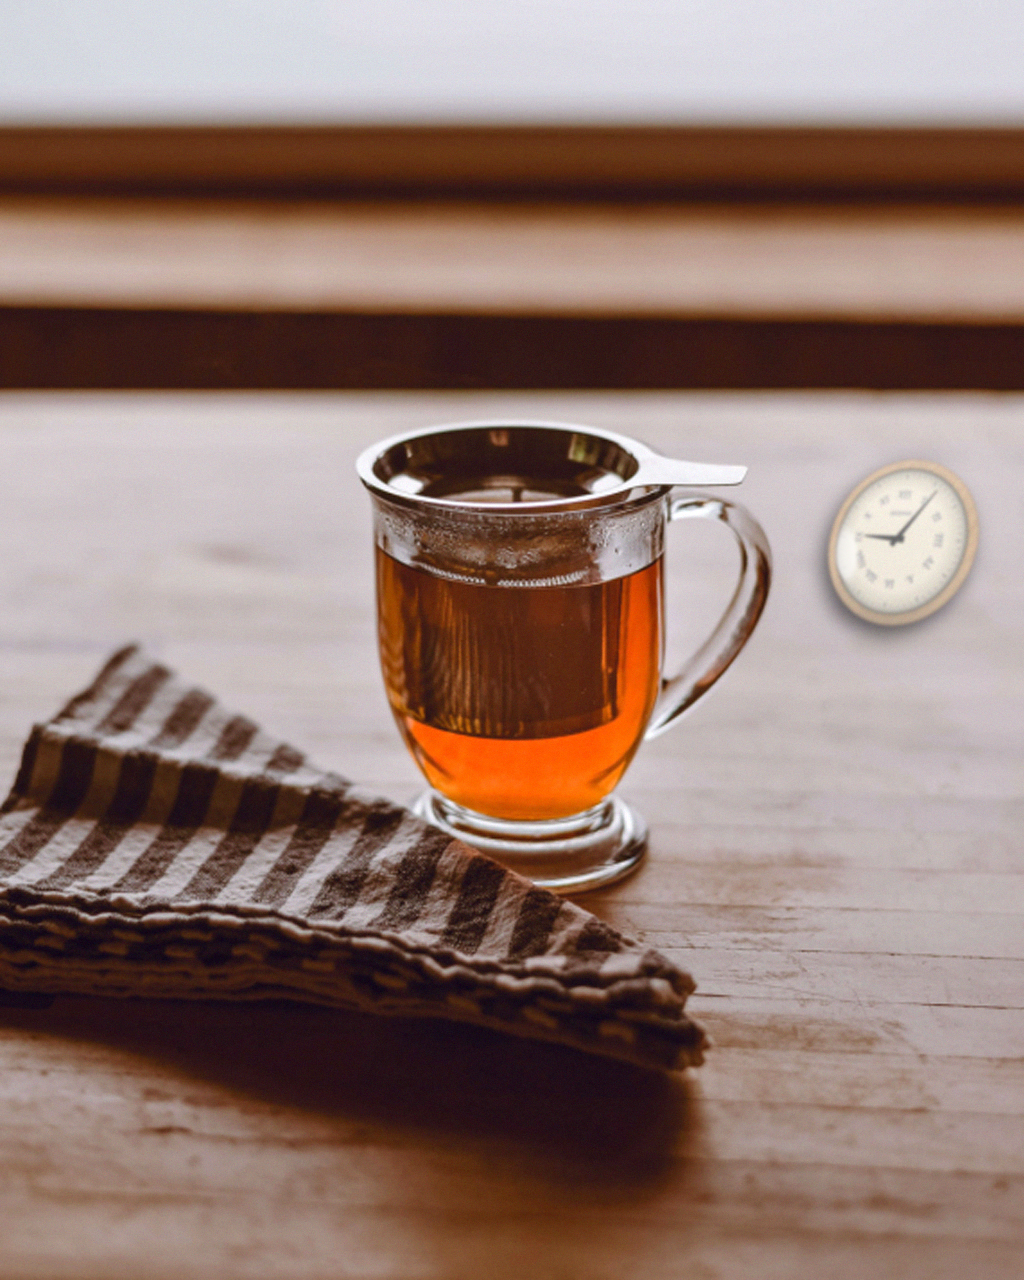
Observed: 9,06
